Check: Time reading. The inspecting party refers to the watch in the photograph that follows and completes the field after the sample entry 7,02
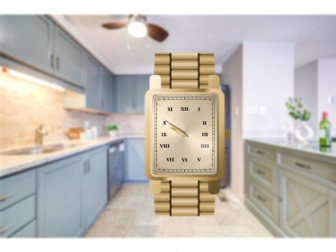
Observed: 9,51
